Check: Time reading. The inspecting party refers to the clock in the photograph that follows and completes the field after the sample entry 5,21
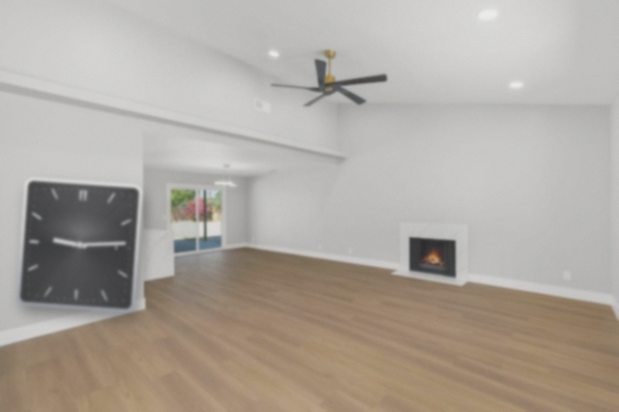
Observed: 9,14
